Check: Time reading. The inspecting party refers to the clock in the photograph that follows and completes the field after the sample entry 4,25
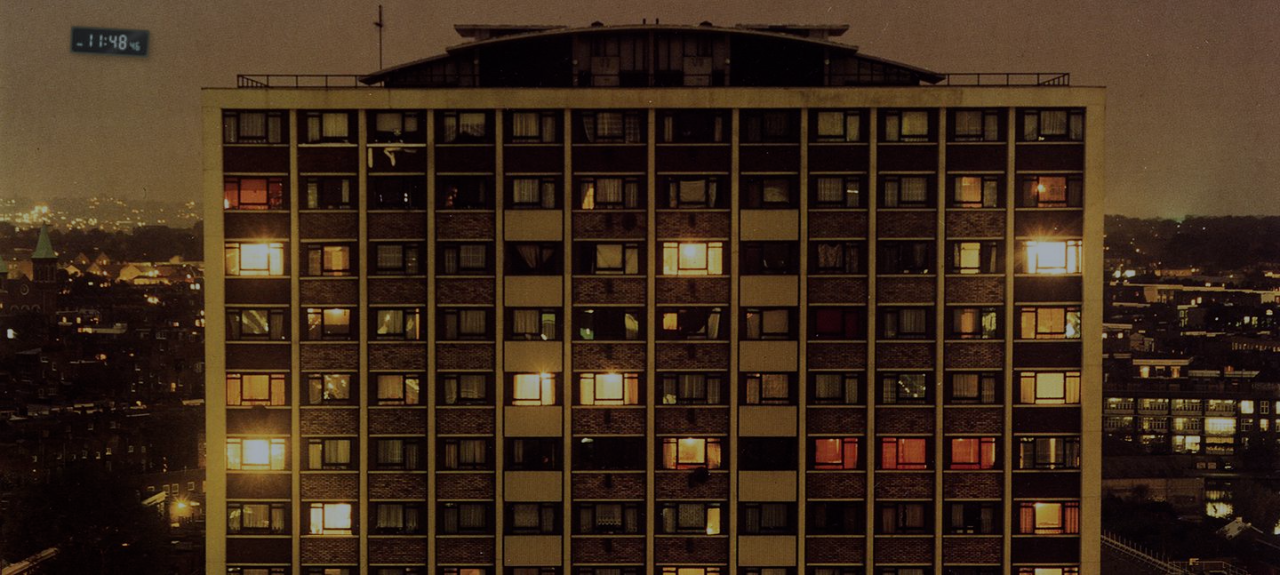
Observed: 11,48
